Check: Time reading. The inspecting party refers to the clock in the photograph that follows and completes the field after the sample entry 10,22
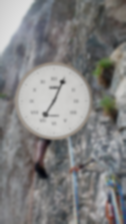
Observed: 7,04
